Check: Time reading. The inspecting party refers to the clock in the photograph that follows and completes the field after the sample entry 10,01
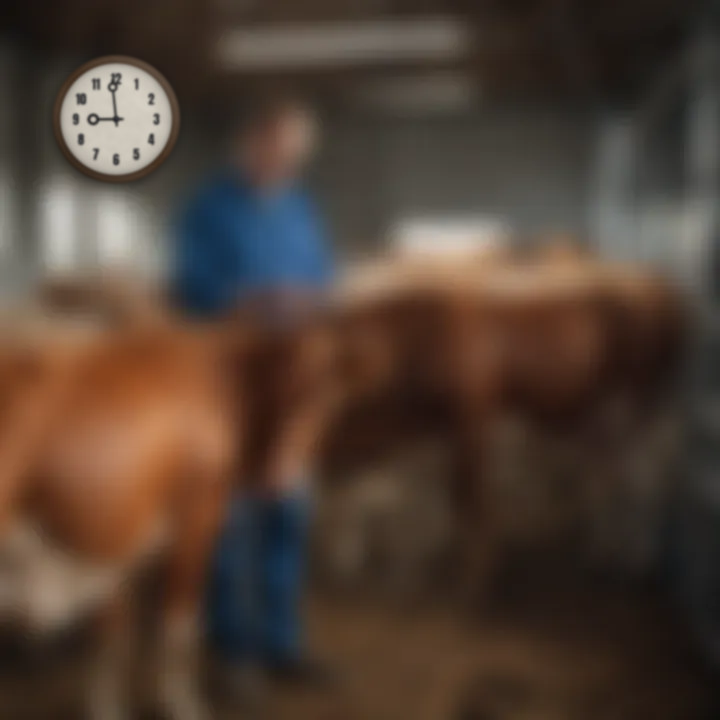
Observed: 8,59
